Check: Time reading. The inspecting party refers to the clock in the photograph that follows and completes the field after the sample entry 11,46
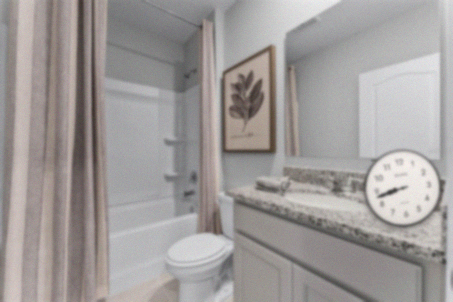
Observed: 8,43
